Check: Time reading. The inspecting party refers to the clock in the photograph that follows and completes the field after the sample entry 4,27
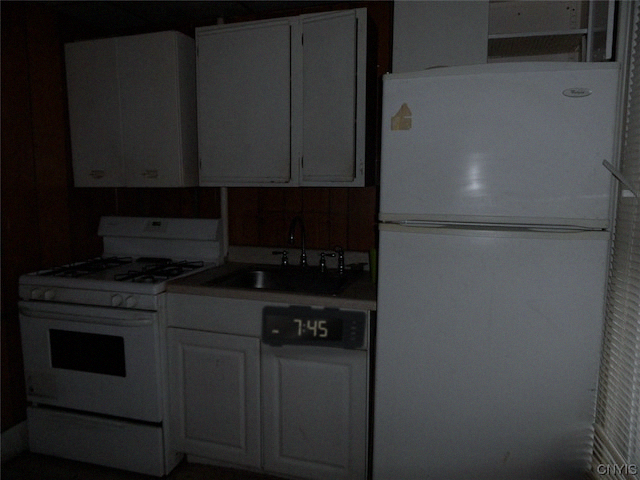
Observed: 7,45
